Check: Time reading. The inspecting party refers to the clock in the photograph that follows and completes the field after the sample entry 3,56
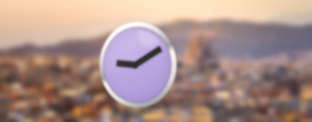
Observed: 9,10
